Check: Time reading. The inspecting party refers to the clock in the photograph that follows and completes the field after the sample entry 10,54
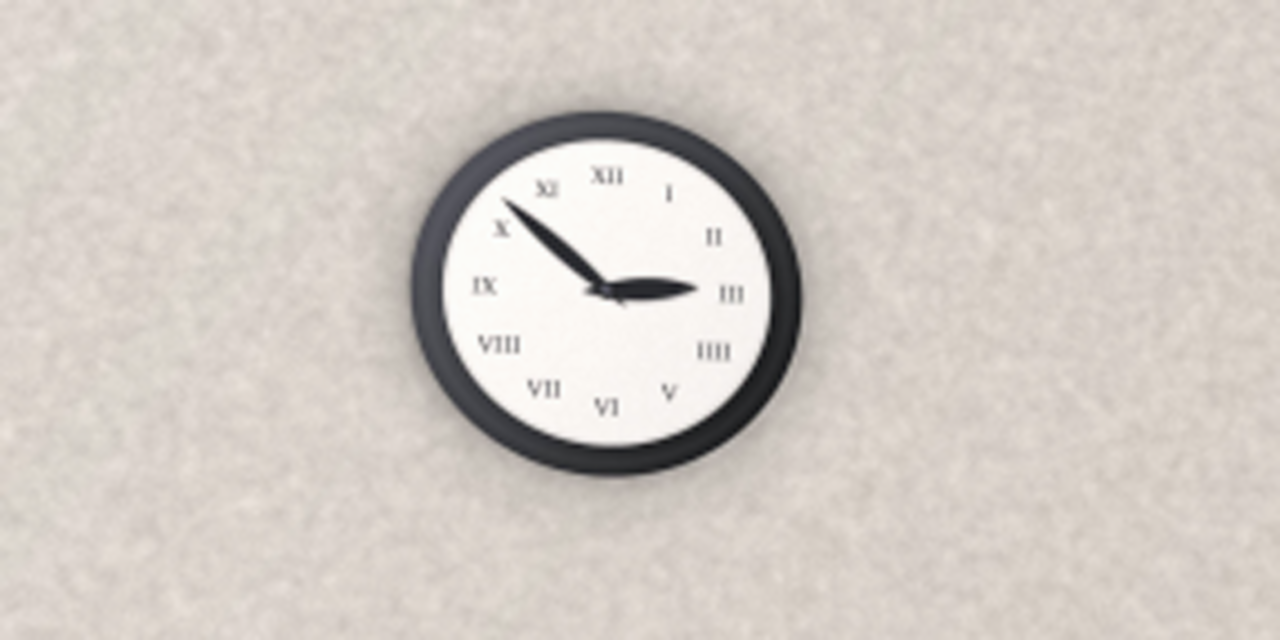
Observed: 2,52
